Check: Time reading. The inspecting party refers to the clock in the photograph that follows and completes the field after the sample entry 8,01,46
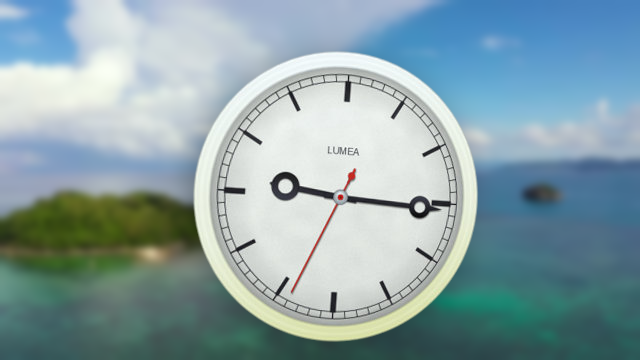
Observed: 9,15,34
